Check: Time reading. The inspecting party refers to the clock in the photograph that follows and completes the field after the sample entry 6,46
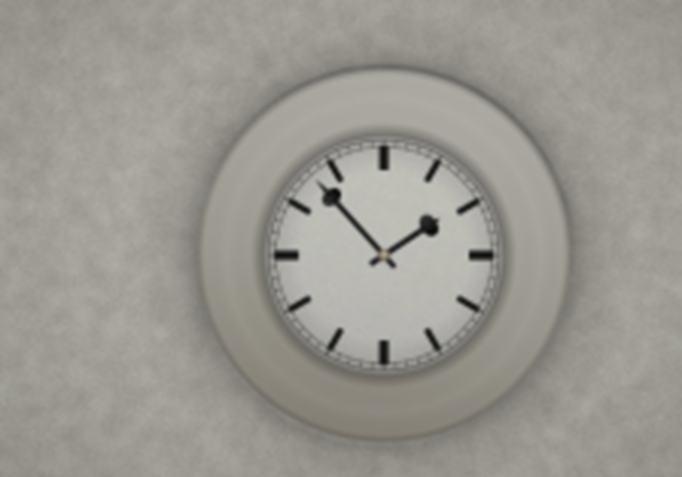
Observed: 1,53
